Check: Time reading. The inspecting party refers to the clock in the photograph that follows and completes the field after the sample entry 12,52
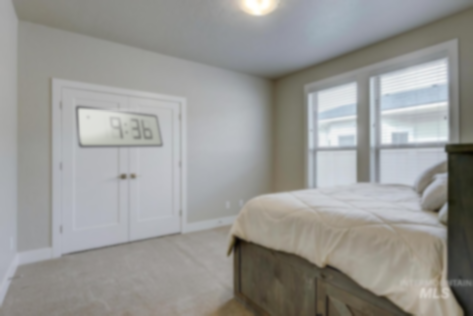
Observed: 9,36
